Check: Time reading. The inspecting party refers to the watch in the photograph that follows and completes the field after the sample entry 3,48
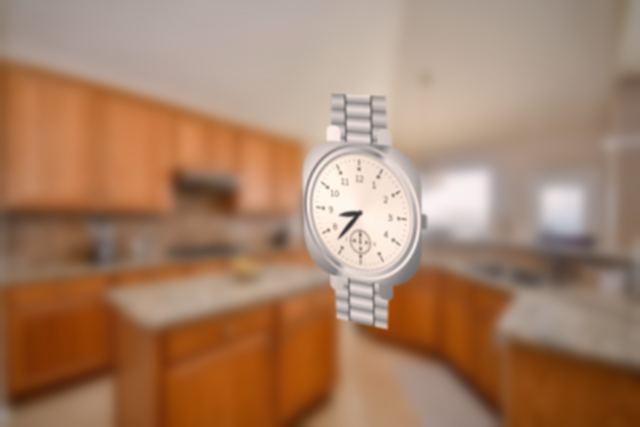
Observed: 8,37
